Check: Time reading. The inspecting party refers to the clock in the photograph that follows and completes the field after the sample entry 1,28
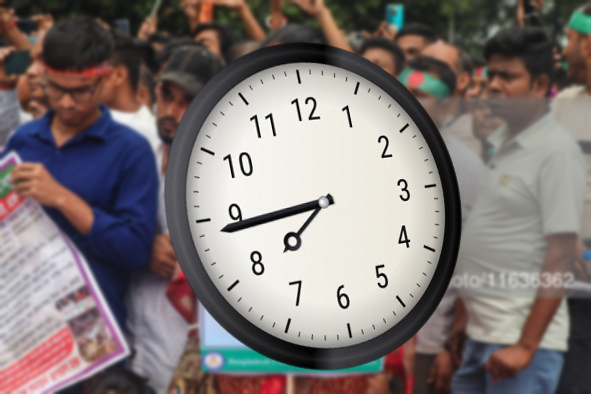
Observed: 7,44
